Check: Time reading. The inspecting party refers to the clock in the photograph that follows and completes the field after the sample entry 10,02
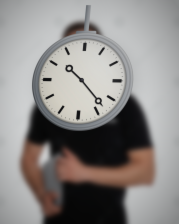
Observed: 10,23
